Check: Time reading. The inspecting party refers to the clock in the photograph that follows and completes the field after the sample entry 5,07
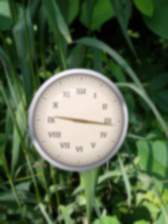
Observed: 9,16
